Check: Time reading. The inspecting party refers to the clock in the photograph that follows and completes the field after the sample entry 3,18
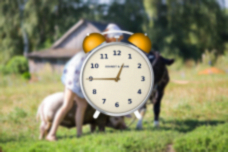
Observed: 12,45
